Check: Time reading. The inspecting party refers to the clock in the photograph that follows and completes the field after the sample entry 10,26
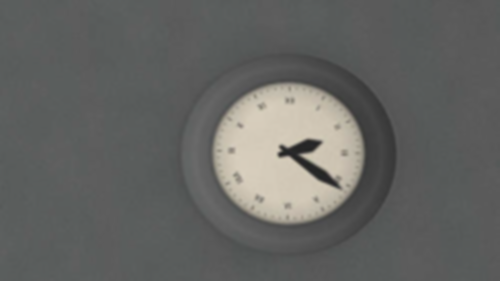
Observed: 2,21
